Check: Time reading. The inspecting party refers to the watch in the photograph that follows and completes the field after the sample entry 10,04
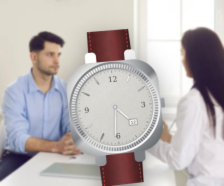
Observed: 4,31
